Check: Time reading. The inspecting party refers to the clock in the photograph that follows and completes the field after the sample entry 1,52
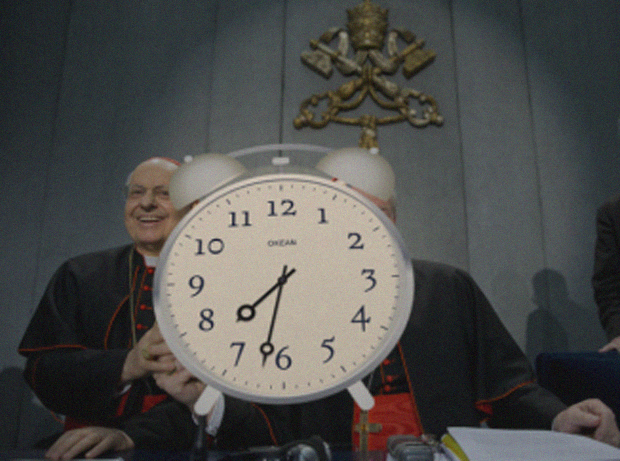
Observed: 7,32
